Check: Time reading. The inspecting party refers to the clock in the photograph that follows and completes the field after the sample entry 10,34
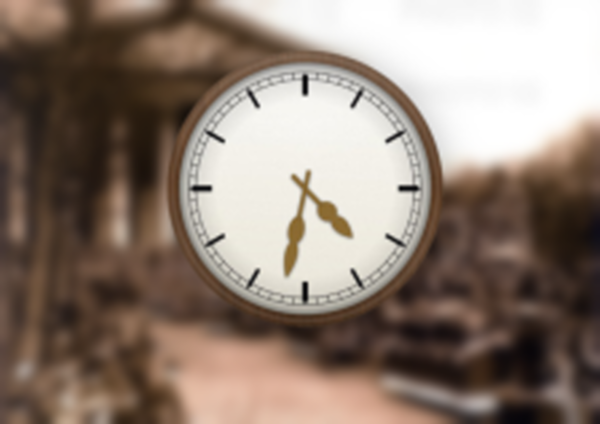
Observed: 4,32
